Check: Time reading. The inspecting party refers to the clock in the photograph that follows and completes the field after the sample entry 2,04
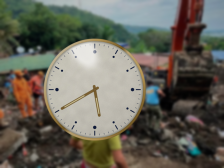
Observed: 5,40
